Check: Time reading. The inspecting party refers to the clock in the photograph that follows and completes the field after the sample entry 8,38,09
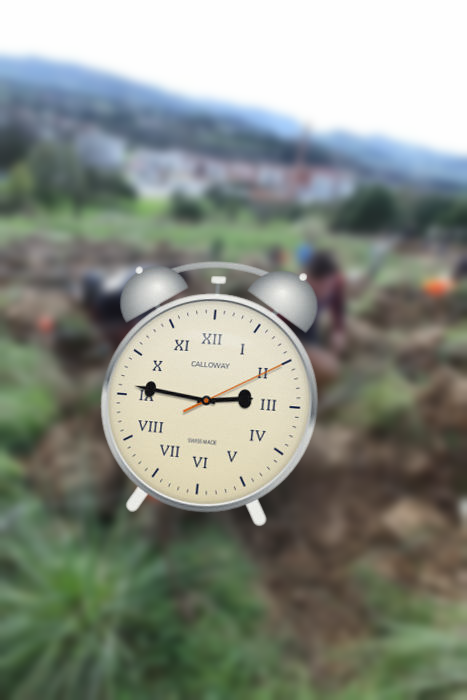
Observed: 2,46,10
